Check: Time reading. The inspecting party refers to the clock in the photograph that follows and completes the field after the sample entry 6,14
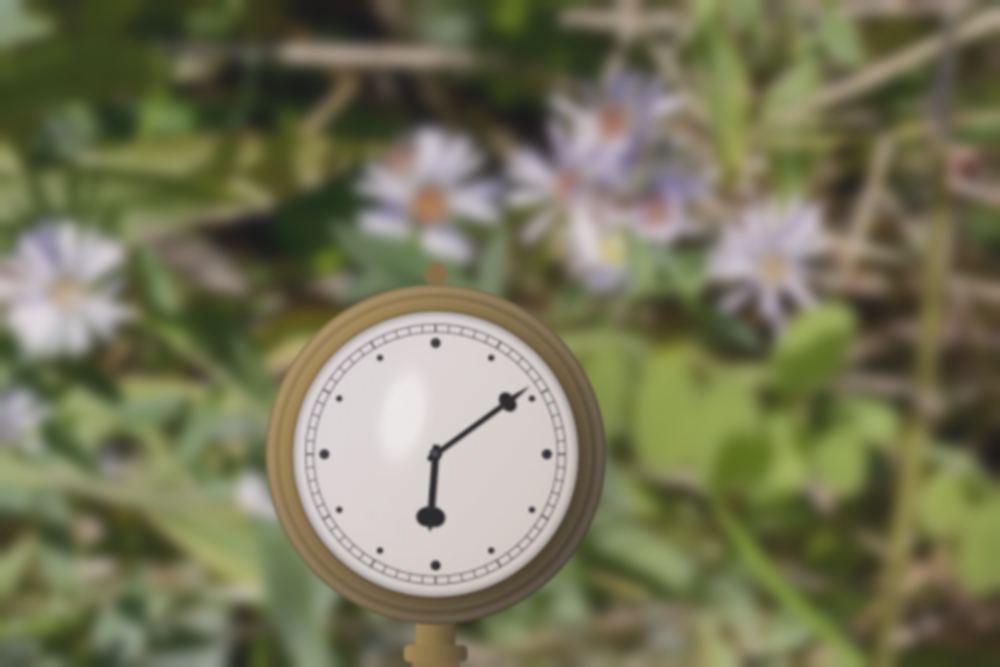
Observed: 6,09
